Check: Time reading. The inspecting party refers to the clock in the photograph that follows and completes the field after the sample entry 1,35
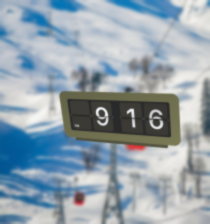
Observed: 9,16
